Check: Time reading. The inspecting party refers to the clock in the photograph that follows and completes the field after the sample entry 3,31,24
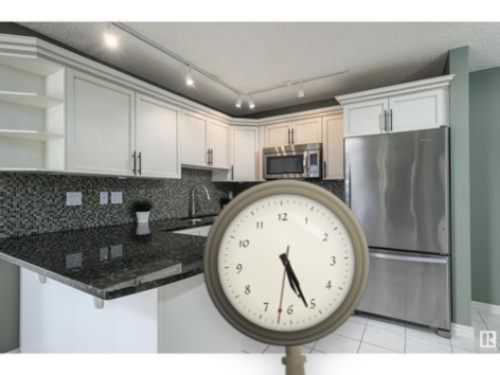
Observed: 5,26,32
